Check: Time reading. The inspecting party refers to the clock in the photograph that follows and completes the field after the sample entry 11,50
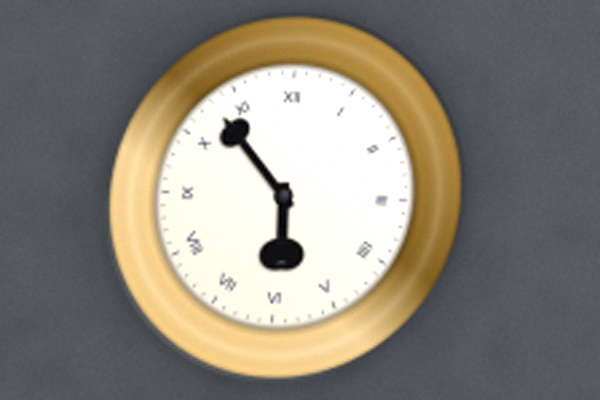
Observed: 5,53
